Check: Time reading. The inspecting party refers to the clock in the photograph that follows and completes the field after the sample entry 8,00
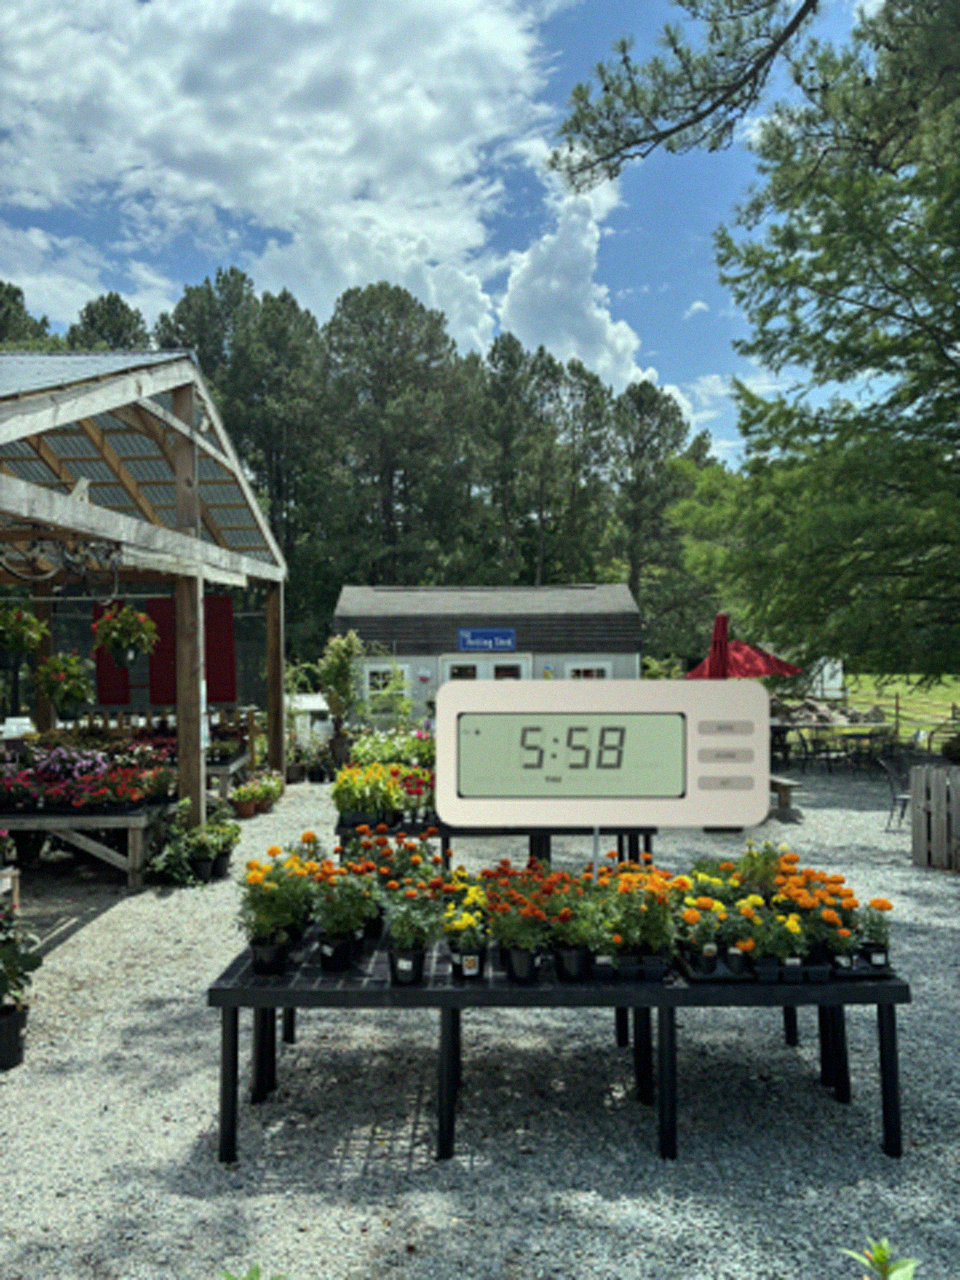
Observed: 5,58
